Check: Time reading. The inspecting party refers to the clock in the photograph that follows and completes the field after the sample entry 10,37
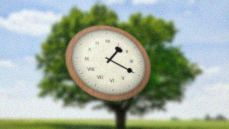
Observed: 1,20
